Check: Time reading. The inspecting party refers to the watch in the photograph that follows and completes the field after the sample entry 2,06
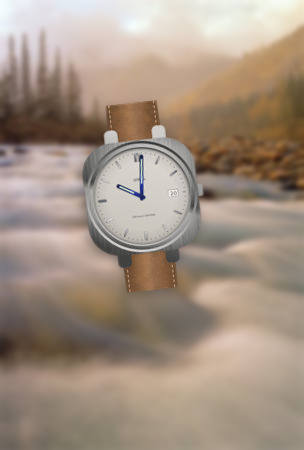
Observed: 10,01
